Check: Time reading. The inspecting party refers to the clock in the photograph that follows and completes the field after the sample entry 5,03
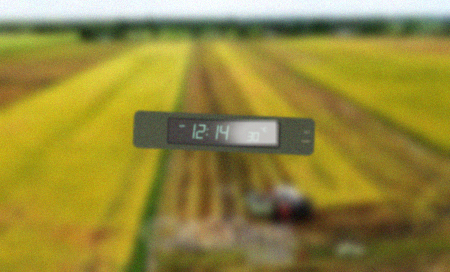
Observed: 12,14
